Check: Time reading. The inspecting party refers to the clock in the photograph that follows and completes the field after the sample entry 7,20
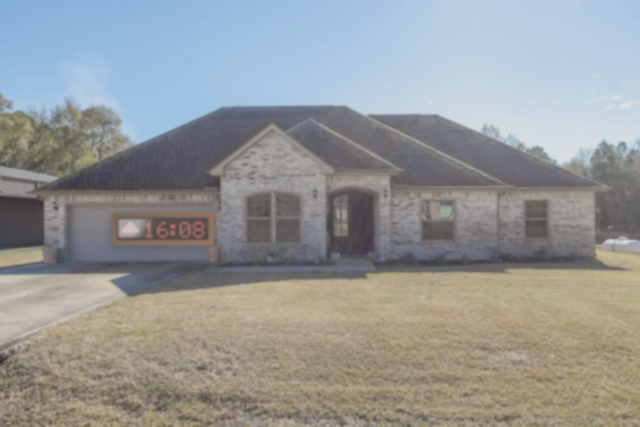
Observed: 16,08
